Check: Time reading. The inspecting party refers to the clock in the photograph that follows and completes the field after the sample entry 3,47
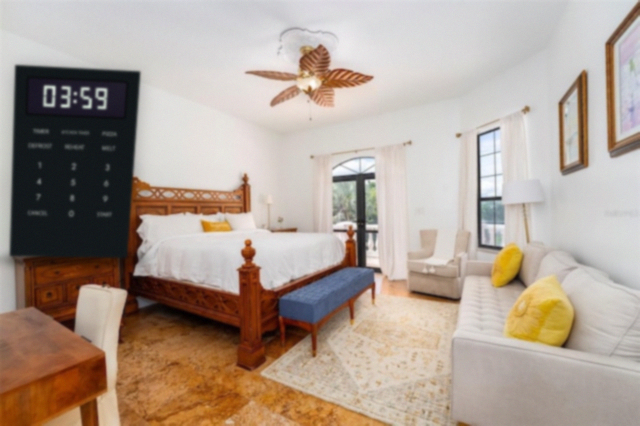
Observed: 3,59
